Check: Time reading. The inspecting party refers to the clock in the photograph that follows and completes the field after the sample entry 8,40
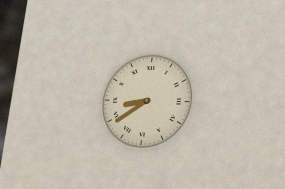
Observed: 8,39
